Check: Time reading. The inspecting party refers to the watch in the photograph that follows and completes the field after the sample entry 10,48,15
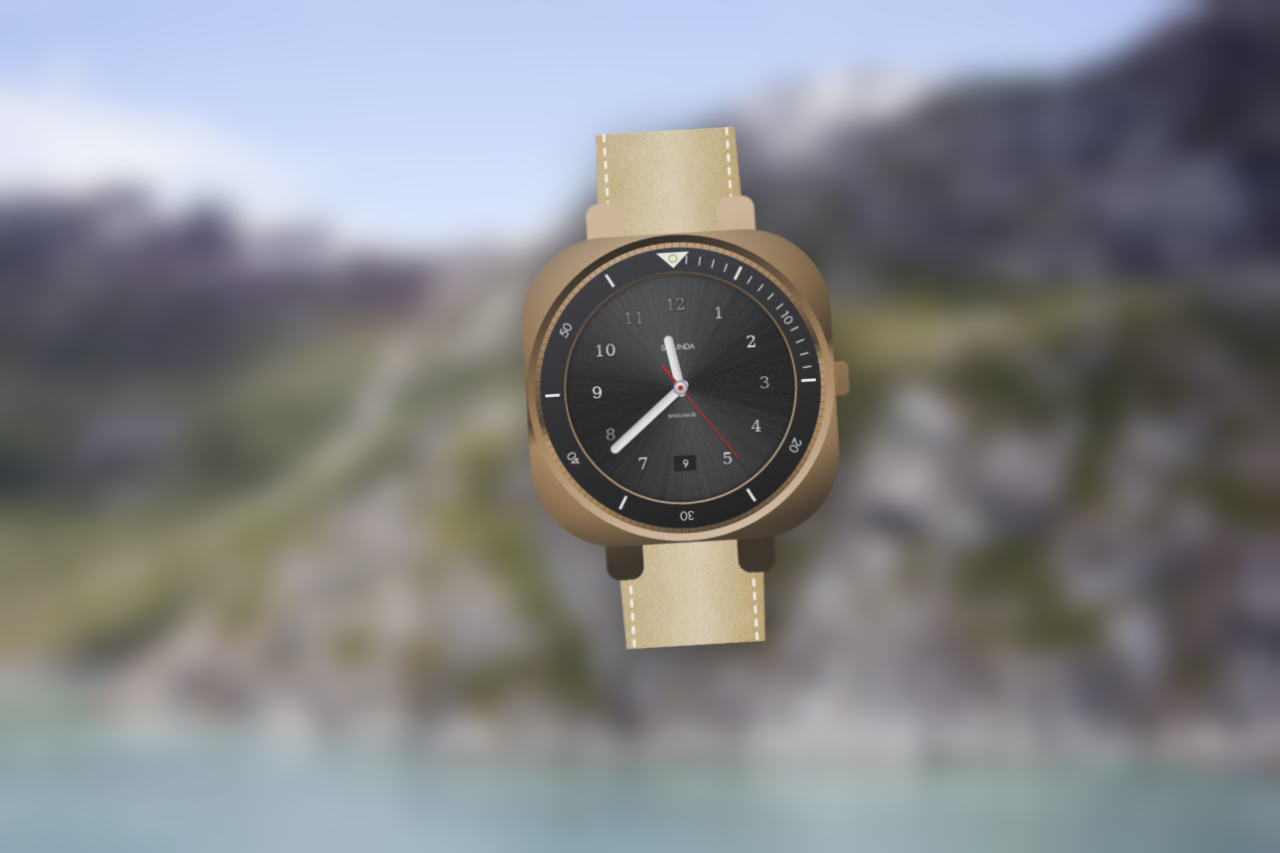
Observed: 11,38,24
